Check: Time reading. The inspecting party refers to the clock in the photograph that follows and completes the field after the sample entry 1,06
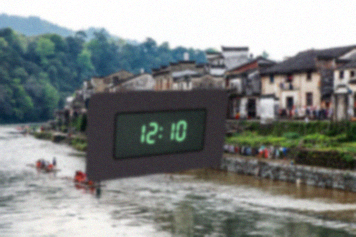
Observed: 12,10
